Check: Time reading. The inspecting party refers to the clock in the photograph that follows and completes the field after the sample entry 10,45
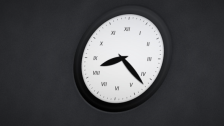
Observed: 8,22
